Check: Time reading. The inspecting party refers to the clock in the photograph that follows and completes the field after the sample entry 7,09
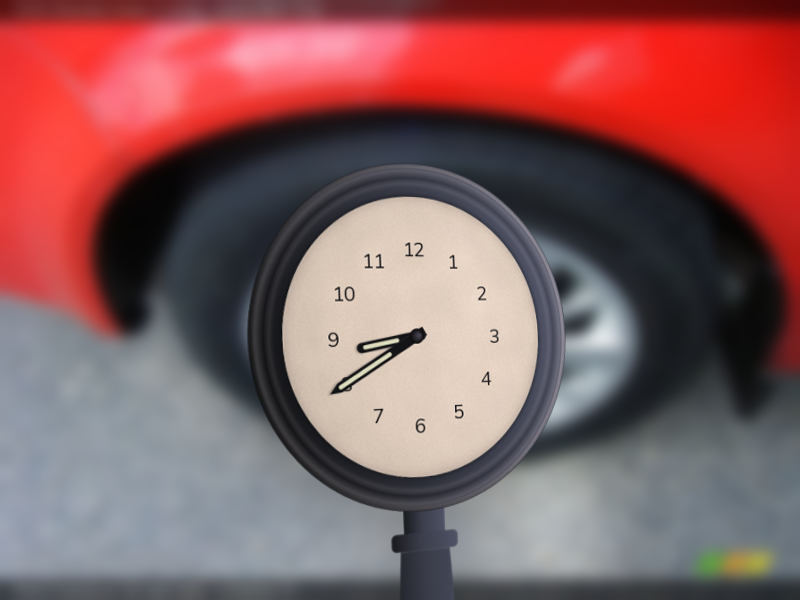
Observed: 8,40
